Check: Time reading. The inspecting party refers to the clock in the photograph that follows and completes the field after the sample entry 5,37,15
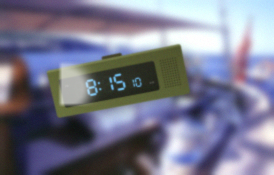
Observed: 8,15,10
